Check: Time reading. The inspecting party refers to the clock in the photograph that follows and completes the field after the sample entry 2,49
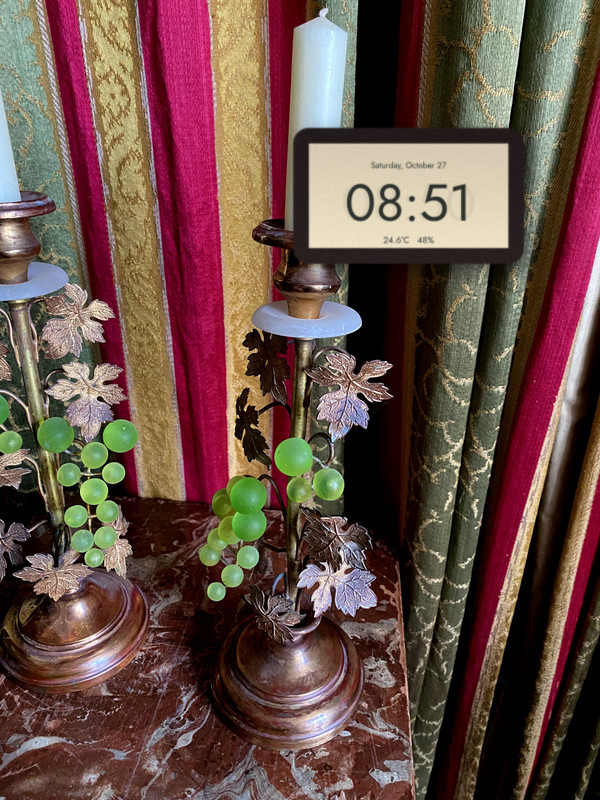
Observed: 8,51
